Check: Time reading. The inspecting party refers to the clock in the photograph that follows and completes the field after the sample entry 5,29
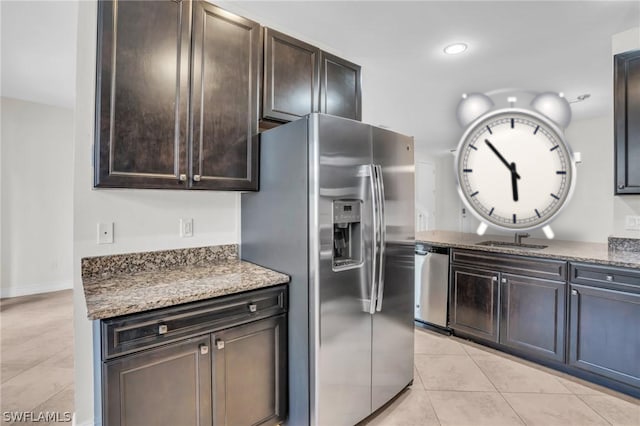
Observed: 5,53
